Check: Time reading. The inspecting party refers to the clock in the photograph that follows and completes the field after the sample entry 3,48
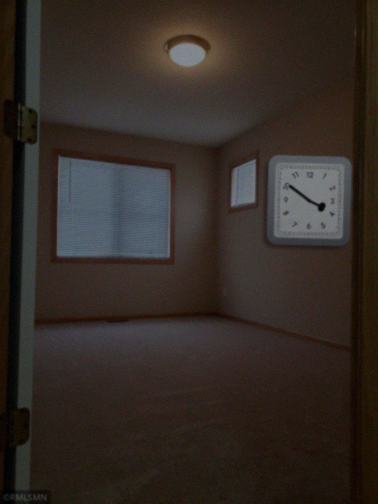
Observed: 3,51
